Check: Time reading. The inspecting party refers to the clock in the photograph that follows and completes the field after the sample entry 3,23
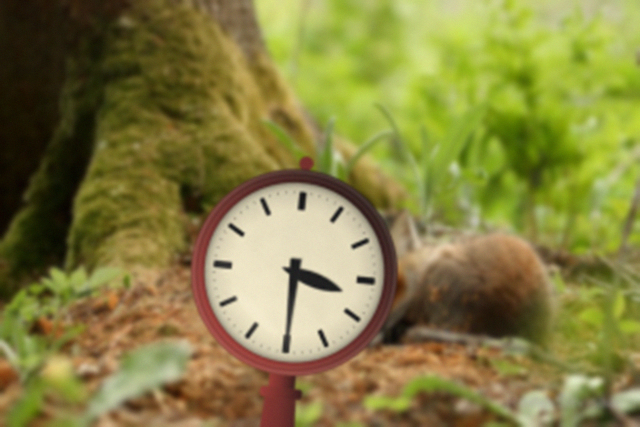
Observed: 3,30
